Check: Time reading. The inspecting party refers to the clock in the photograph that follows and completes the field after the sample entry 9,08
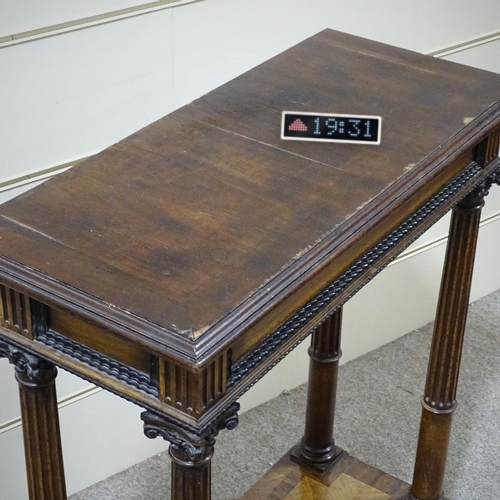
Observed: 19,31
